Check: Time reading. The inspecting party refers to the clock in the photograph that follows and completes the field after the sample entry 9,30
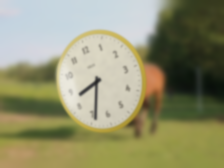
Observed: 8,34
